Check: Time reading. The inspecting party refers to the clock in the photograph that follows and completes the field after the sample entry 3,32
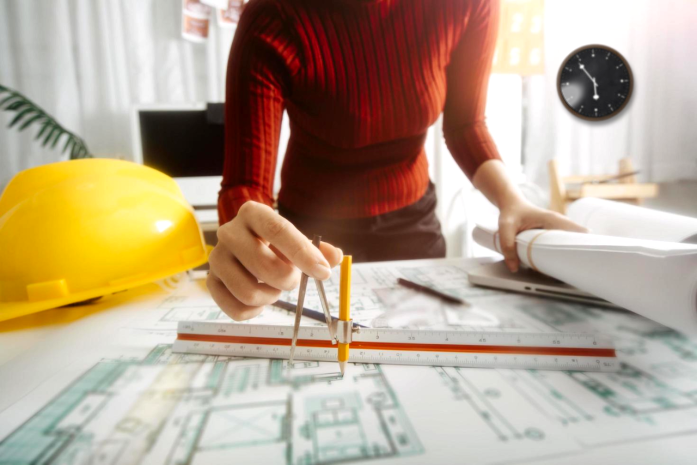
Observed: 5,54
